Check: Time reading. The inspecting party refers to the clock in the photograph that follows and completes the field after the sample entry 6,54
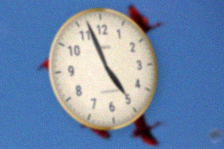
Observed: 4,57
